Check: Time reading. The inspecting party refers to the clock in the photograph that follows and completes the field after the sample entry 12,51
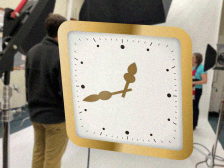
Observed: 12,42
